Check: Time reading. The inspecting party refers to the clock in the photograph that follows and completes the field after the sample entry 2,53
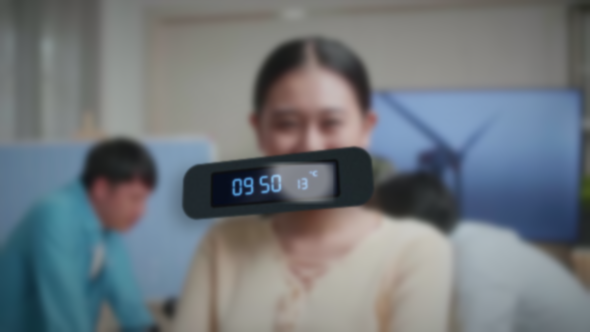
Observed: 9,50
